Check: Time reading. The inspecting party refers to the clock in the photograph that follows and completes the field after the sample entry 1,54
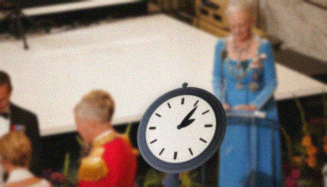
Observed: 2,06
